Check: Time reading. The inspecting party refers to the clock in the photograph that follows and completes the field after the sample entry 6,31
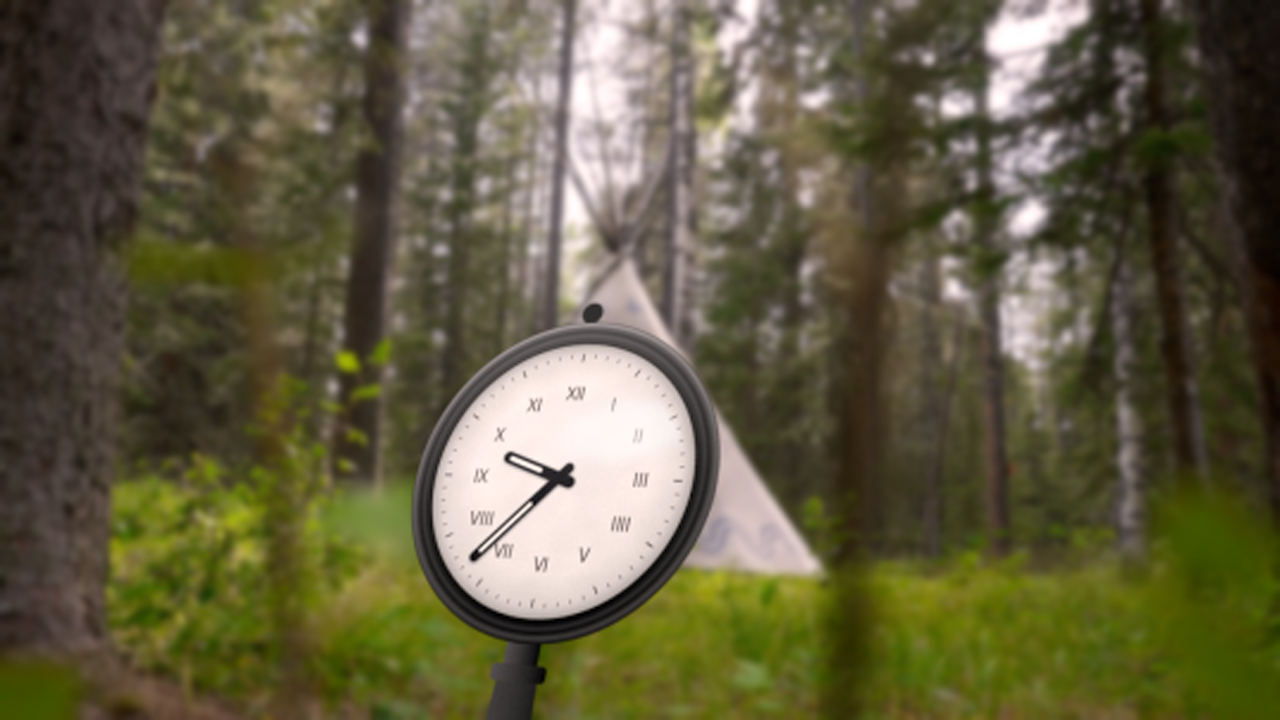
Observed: 9,37
